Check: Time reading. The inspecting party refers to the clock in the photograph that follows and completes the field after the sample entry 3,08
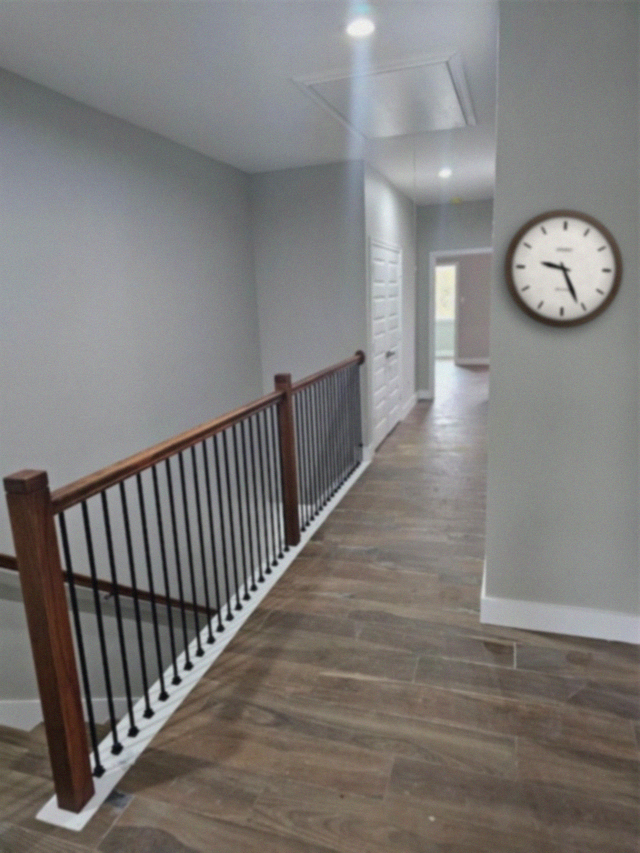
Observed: 9,26
